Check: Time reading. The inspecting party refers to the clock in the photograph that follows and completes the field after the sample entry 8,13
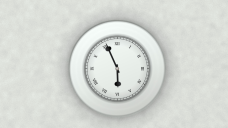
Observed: 5,56
